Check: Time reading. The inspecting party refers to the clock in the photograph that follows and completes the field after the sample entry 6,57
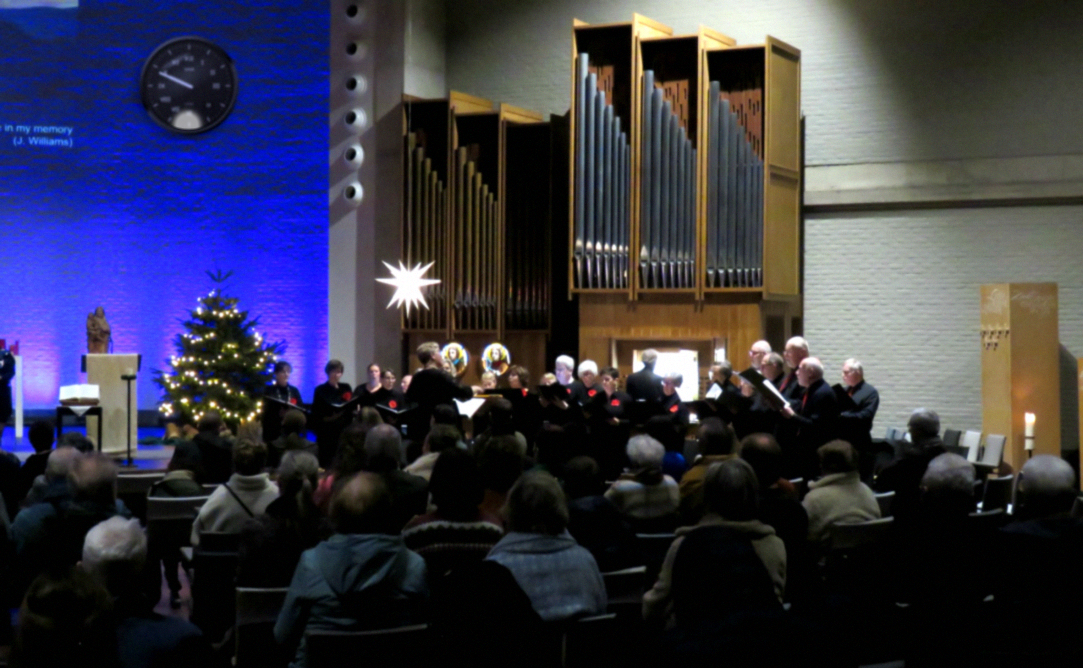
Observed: 9,49
